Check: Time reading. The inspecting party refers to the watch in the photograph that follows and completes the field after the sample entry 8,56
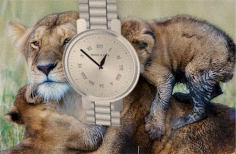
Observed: 12,52
